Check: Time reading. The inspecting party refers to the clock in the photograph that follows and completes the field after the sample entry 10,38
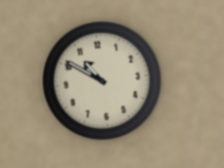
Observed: 10,51
